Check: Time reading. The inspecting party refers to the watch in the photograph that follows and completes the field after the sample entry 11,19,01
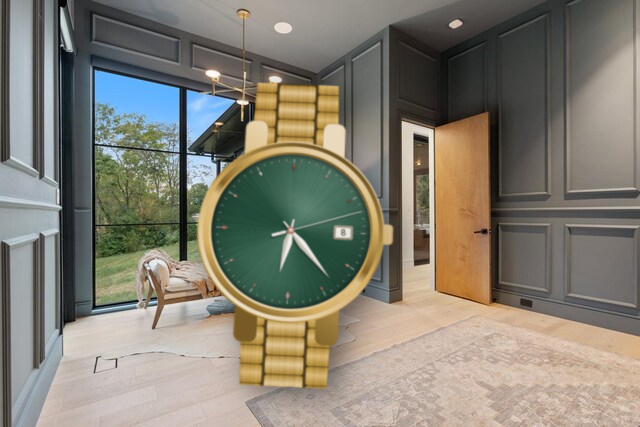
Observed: 6,23,12
